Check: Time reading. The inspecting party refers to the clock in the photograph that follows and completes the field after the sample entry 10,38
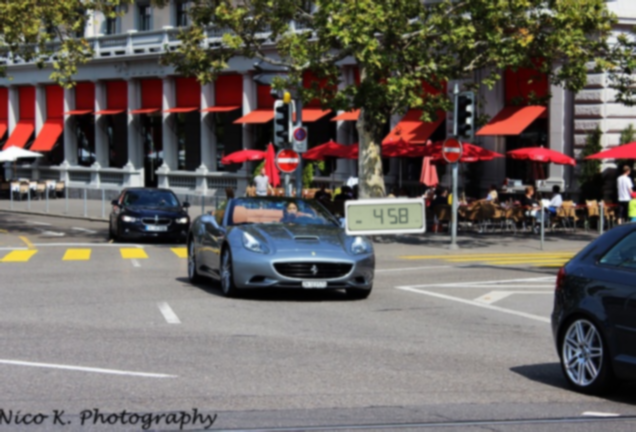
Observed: 4,58
